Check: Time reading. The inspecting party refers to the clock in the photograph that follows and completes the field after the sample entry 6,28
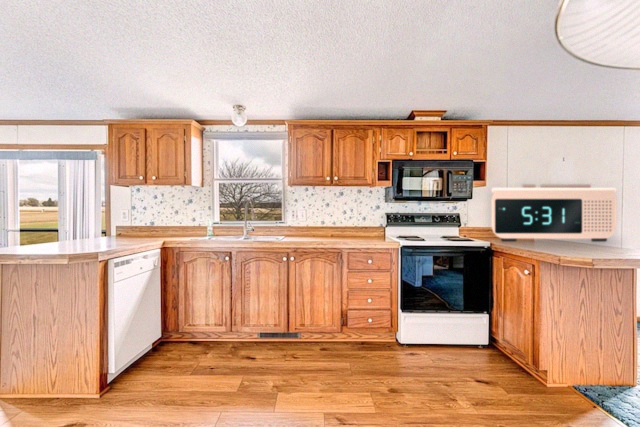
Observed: 5,31
